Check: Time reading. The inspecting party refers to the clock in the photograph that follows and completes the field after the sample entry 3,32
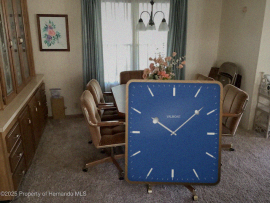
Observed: 10,08
